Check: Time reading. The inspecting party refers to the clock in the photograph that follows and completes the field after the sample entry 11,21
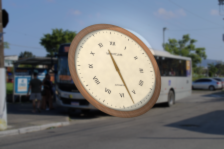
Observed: 11,27
